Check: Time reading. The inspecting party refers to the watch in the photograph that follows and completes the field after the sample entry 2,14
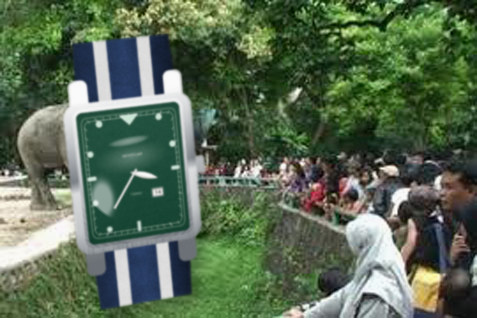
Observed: 3,36
